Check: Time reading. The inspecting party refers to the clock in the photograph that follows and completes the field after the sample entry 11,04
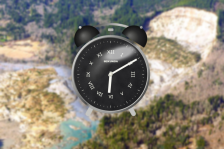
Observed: 6,10
